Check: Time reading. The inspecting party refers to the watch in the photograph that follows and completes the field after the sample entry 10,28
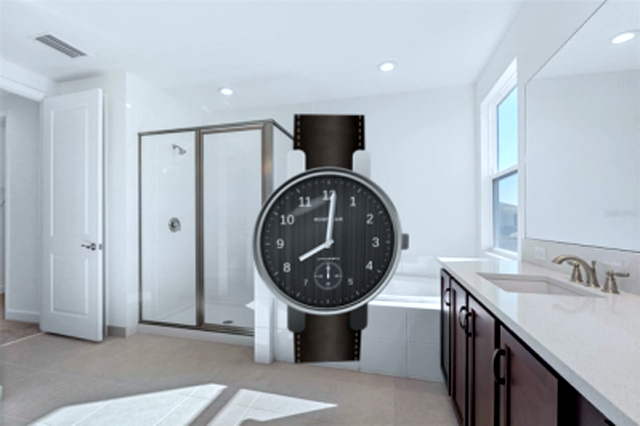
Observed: 8,01
